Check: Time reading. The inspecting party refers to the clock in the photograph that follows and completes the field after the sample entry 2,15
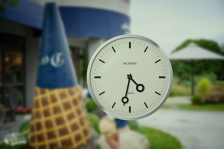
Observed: 4,32
